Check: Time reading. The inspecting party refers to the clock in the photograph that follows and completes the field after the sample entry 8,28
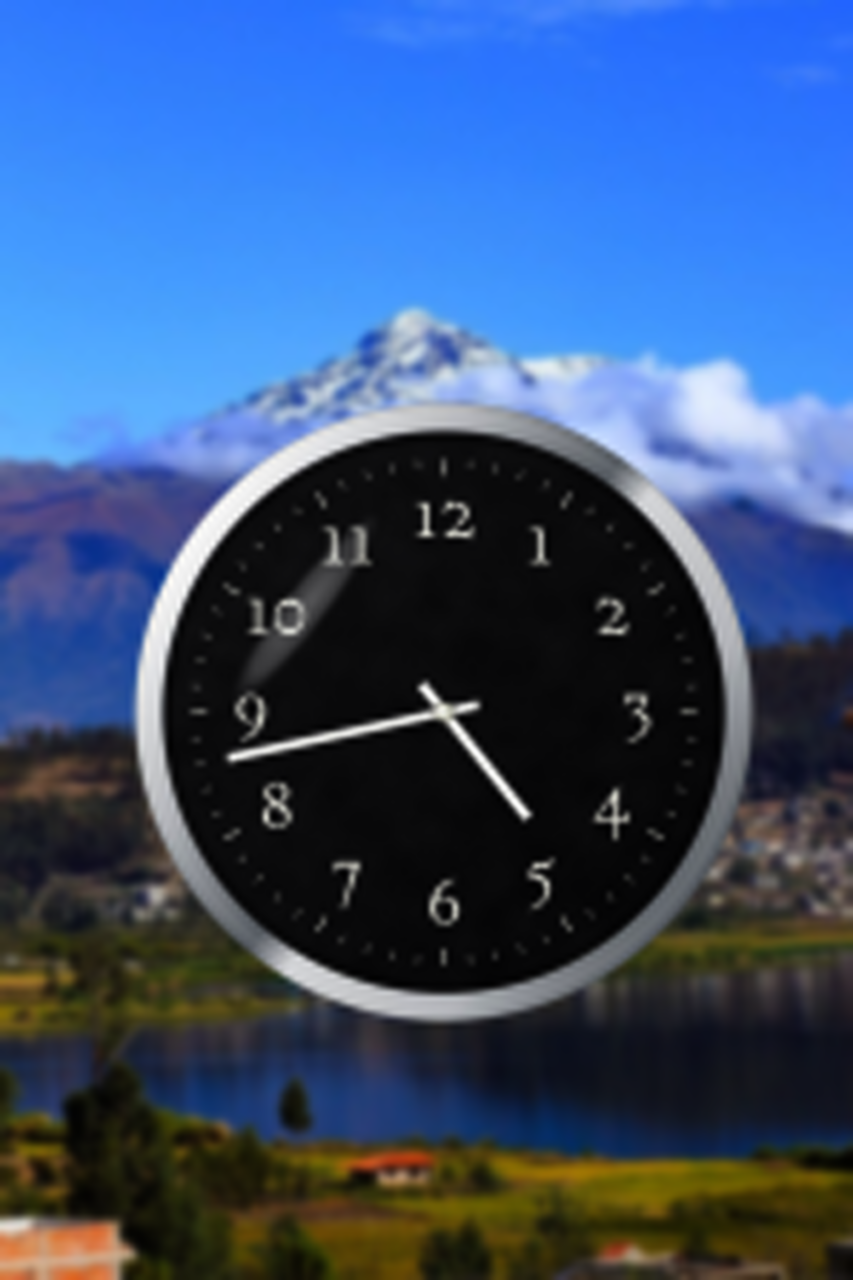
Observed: 4,43
